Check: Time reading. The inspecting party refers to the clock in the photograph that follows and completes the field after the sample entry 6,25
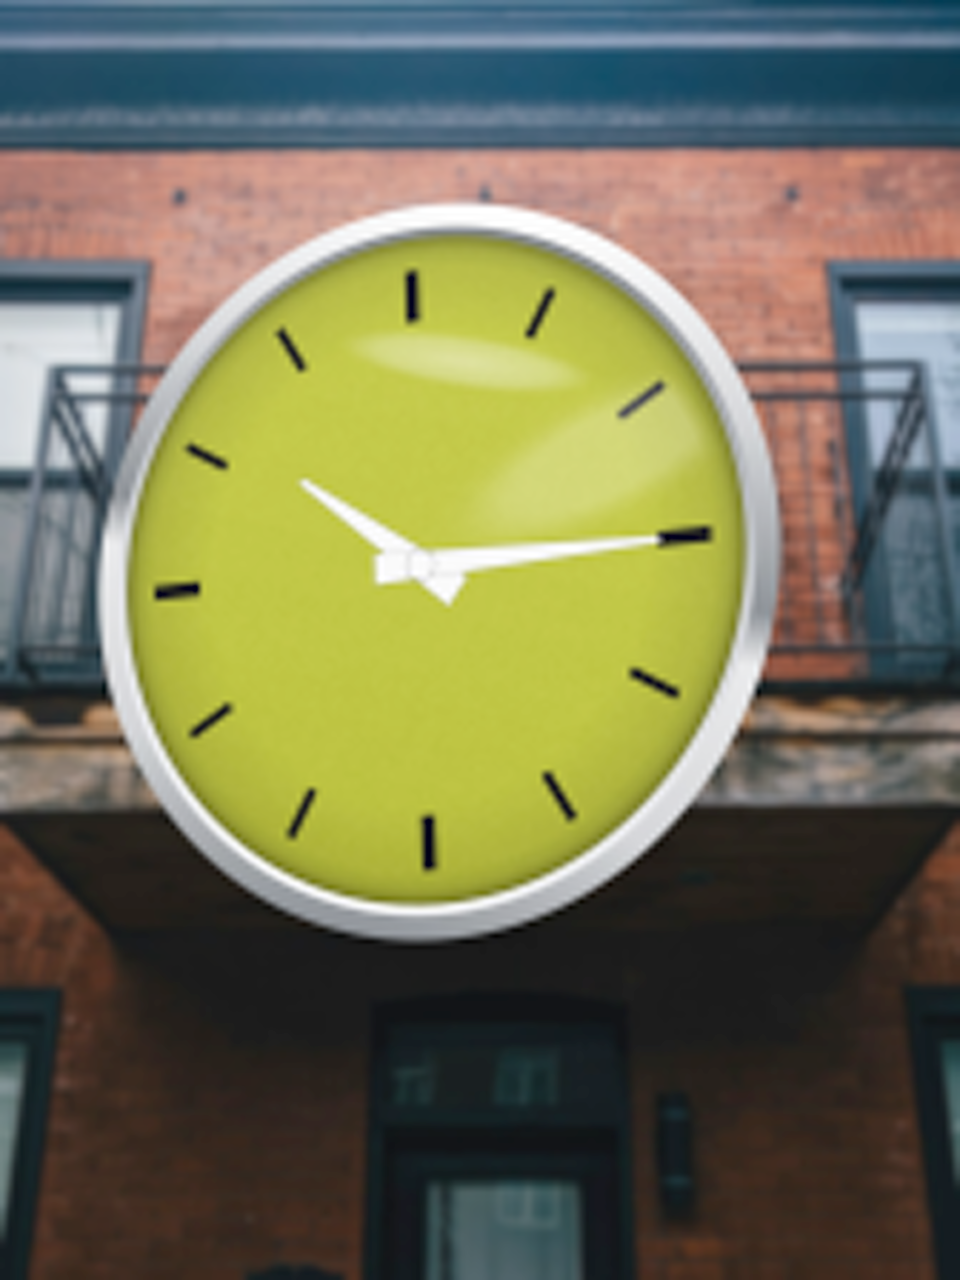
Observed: 10,15
